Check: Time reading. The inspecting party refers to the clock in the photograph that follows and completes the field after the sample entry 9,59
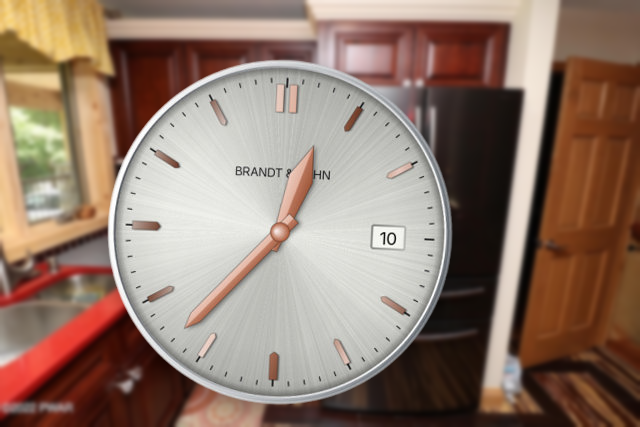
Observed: 12,37
